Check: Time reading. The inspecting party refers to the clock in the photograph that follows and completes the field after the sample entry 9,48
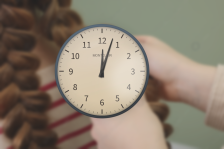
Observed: 12,03
